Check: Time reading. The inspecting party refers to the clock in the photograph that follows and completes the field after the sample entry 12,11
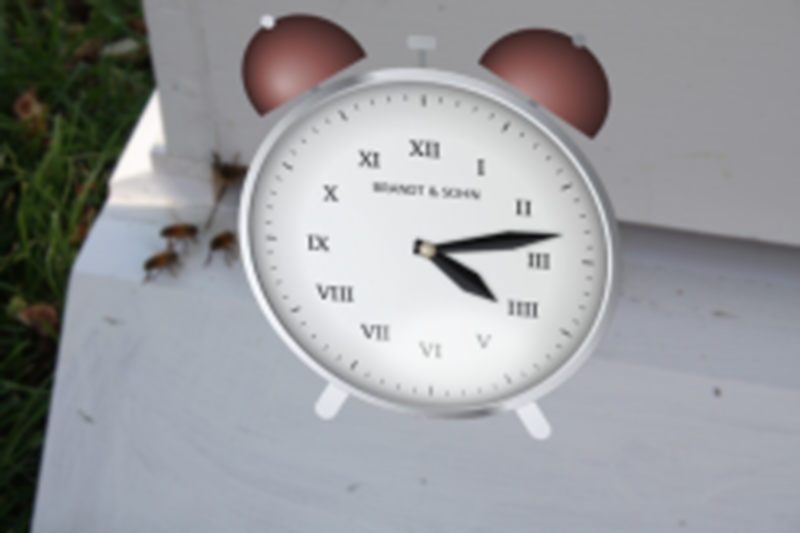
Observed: 4,13
